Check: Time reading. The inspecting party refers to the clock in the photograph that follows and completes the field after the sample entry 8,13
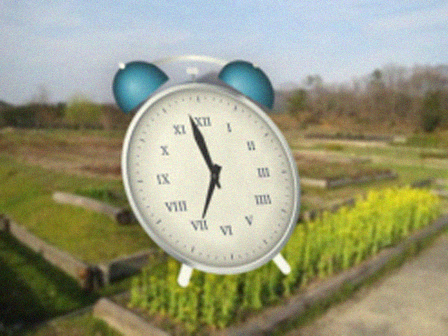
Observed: 6,58
